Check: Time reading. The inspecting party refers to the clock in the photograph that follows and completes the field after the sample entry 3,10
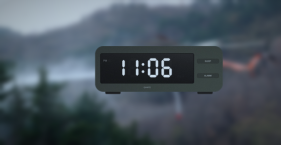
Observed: 11,06
